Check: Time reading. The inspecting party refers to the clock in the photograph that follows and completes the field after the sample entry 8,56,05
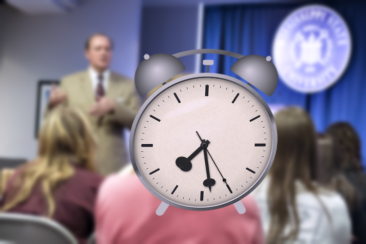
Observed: 7,28,25
